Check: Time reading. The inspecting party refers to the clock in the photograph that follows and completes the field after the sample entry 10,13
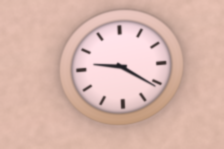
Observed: 9,21
